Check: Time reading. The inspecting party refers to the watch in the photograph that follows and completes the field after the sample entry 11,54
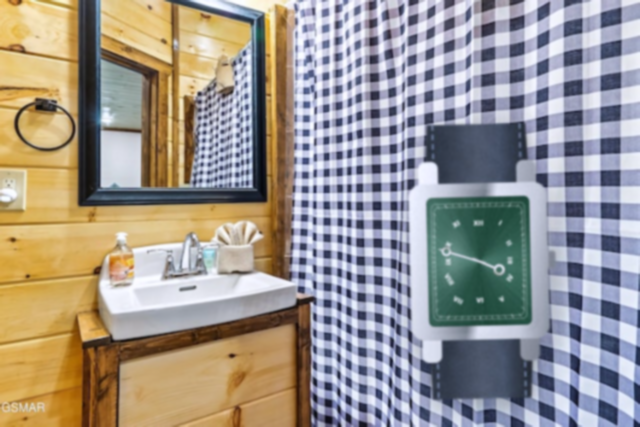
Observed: 3,48
